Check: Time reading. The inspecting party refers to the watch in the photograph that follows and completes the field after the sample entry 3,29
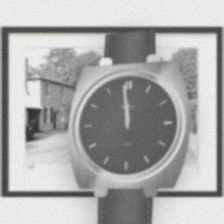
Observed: 11,59
